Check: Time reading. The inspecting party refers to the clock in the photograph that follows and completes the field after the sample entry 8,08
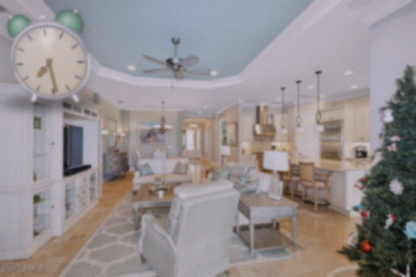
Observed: 7,29
